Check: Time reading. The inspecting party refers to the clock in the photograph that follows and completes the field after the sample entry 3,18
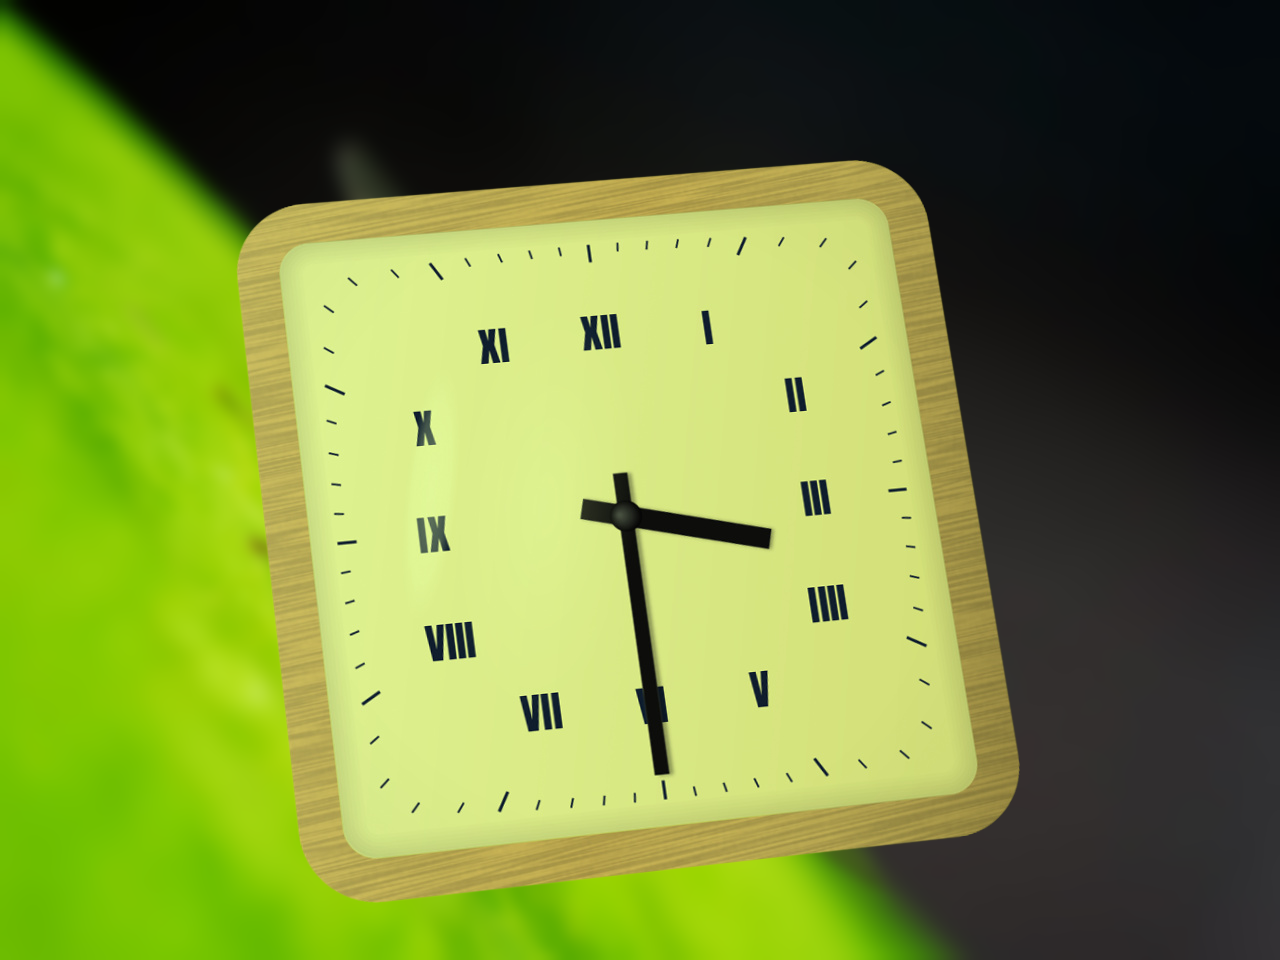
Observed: 3,30
